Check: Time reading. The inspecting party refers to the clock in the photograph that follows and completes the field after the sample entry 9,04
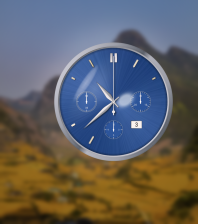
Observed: 10,38
